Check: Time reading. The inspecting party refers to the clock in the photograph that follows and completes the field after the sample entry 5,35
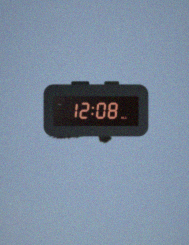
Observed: 12,08
